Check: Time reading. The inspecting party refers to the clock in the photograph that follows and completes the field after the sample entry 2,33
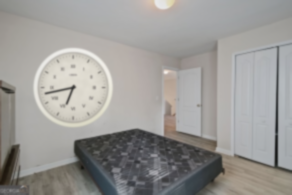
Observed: 6,43
